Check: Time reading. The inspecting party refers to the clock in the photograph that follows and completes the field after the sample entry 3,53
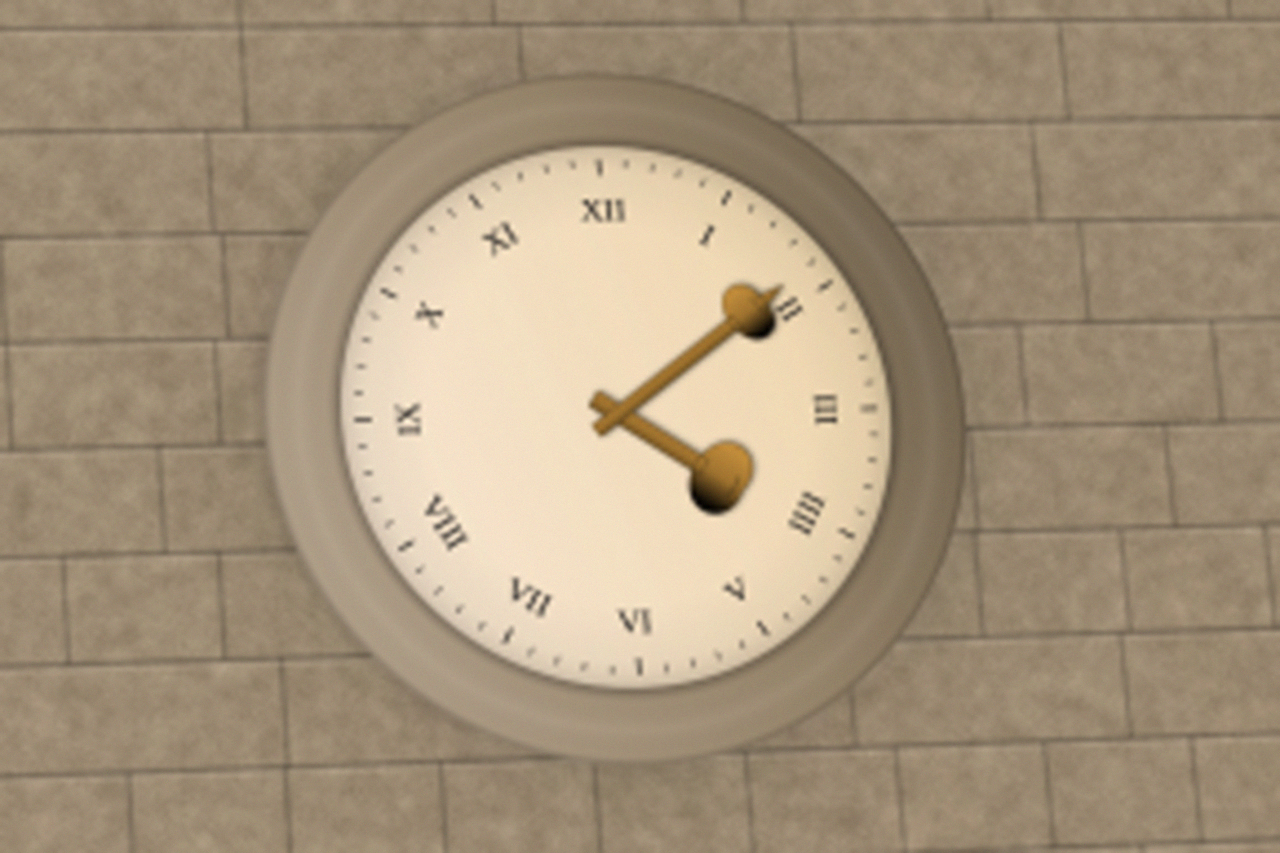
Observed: 4,09
